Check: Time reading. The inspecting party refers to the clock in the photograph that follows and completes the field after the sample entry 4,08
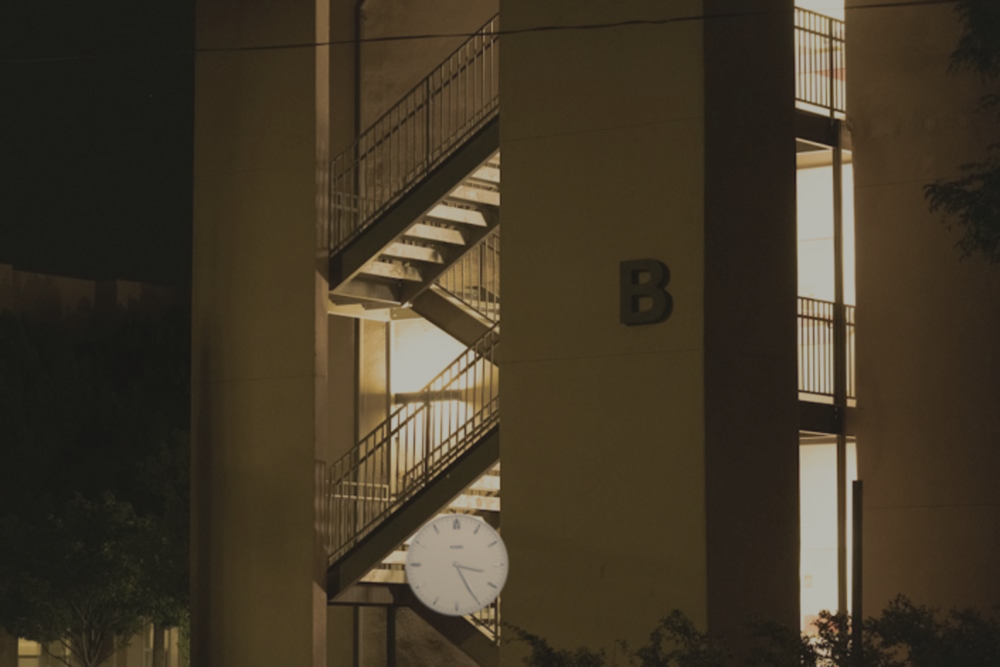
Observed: 3,25
